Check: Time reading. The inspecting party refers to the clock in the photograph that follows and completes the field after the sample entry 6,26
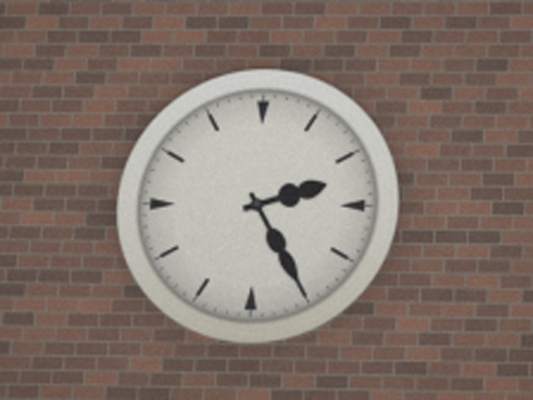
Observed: 2,25
